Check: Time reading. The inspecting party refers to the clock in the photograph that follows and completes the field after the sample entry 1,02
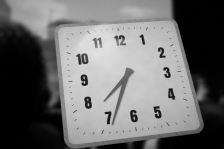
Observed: 7,34
